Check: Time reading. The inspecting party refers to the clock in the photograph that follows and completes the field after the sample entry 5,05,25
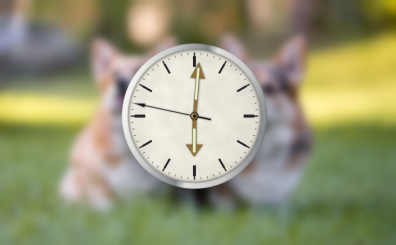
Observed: 6,00,47
